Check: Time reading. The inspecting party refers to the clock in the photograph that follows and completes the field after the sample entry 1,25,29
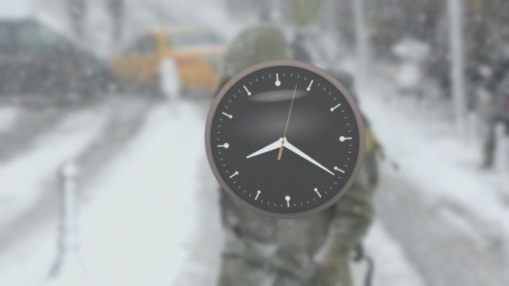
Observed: 8,21,03
